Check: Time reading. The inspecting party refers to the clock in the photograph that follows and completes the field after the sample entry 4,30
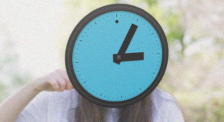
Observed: 3,05
